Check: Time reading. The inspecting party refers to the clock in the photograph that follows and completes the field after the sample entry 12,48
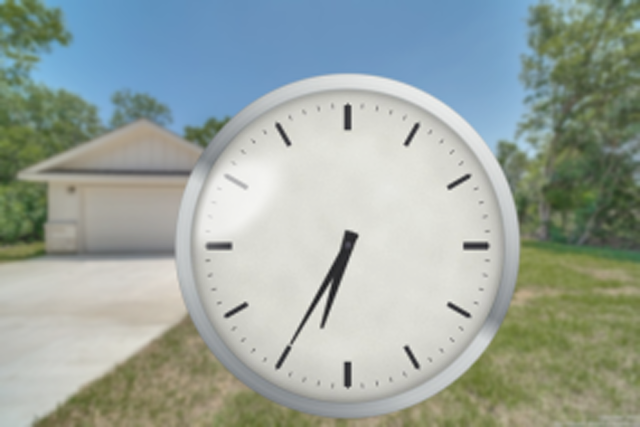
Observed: 6,35
